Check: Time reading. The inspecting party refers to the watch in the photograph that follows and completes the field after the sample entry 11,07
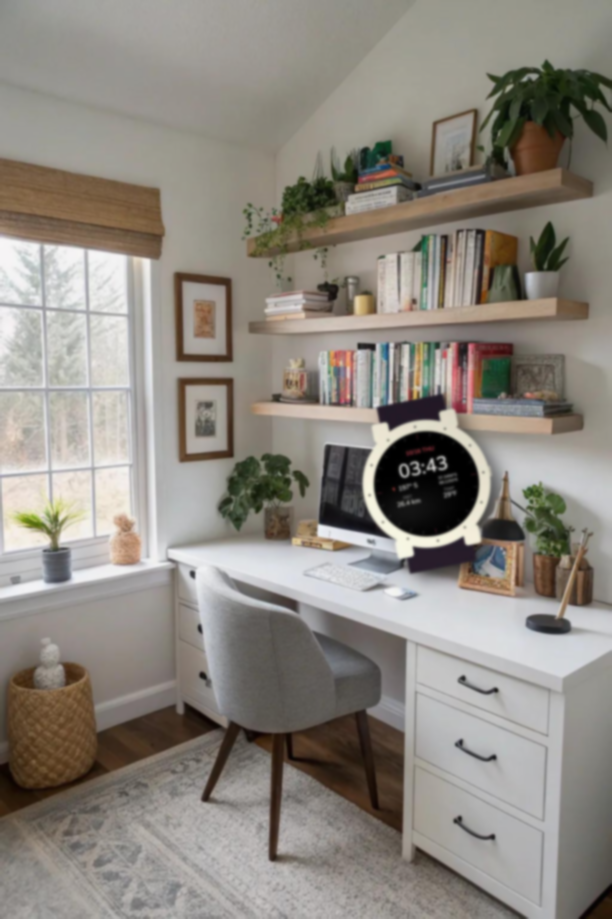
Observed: 3,43
